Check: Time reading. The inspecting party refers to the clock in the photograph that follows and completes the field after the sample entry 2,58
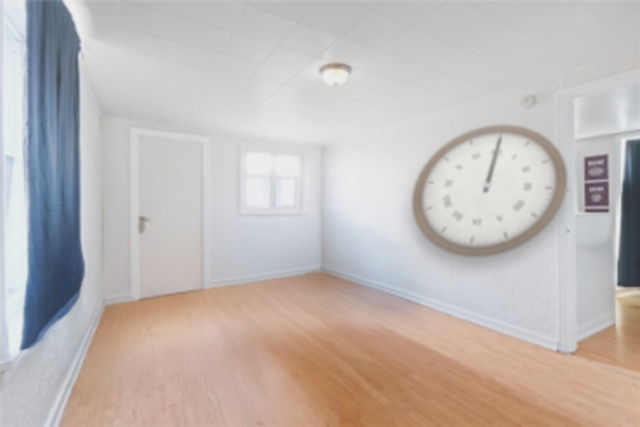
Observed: 12,00
